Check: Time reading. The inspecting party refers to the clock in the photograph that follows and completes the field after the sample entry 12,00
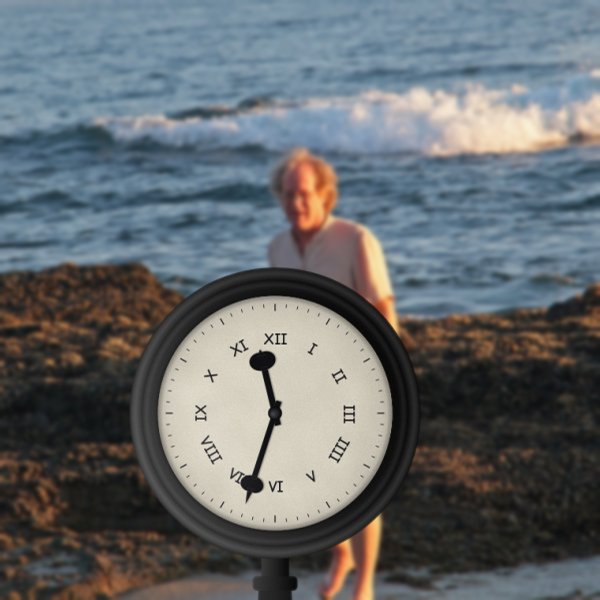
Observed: 11,33
